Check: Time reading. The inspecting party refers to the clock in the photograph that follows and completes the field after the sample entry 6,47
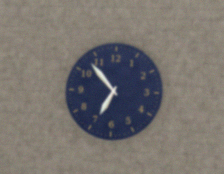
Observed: 6,53
